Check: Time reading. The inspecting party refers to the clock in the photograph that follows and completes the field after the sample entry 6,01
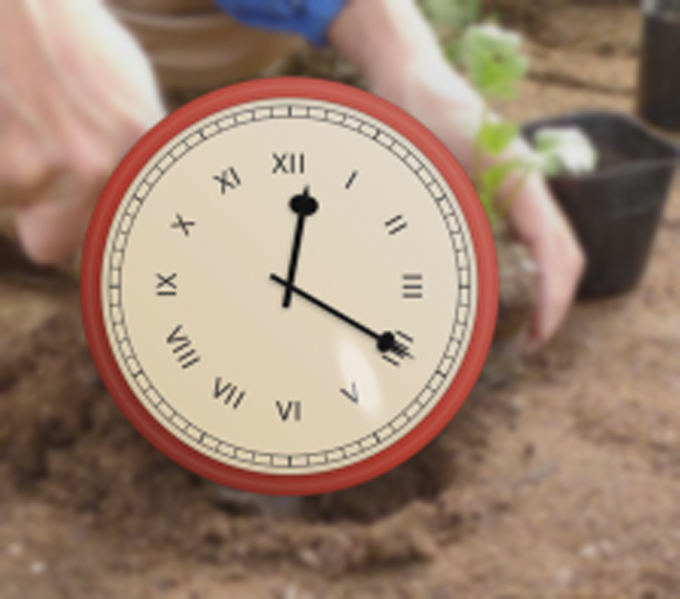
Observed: 12,20
